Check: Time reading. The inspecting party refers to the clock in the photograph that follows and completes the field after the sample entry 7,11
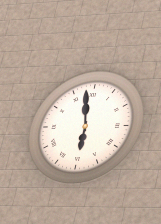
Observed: 5,58
